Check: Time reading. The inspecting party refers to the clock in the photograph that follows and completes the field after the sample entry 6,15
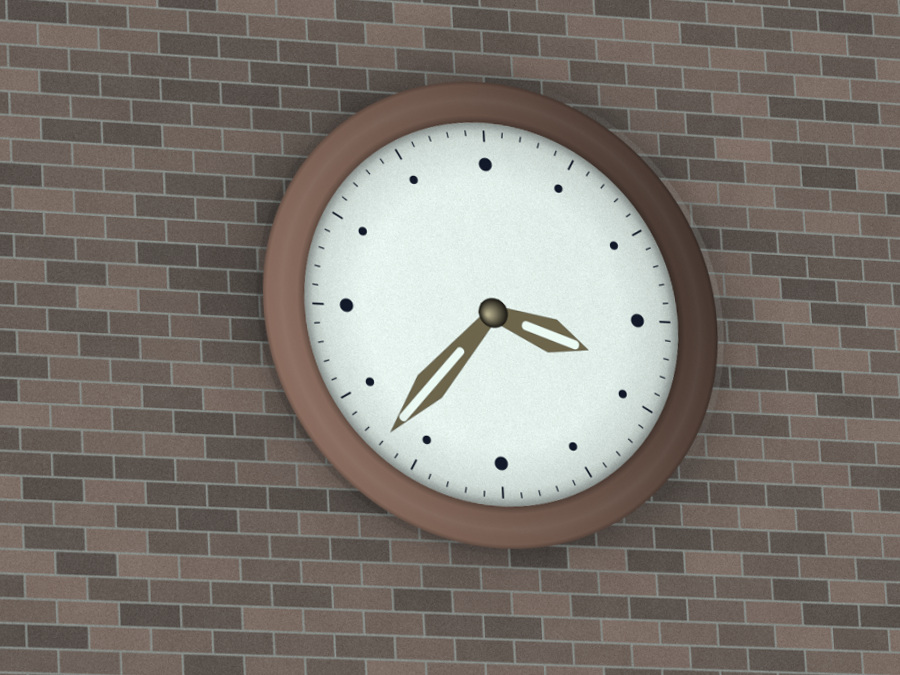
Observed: 3,37
